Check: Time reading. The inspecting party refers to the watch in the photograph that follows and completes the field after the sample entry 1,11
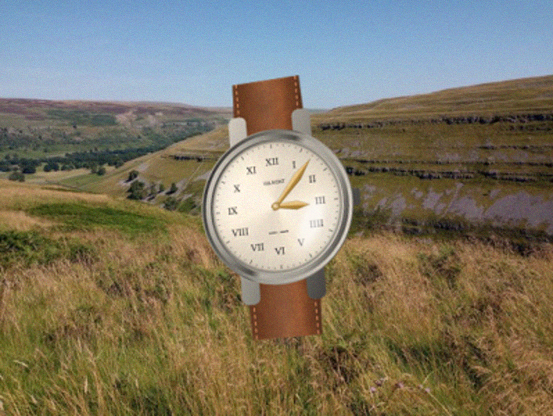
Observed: 3,07
